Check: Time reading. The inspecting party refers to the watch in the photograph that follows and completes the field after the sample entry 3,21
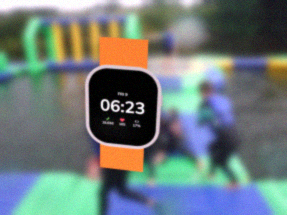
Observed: 6,23
